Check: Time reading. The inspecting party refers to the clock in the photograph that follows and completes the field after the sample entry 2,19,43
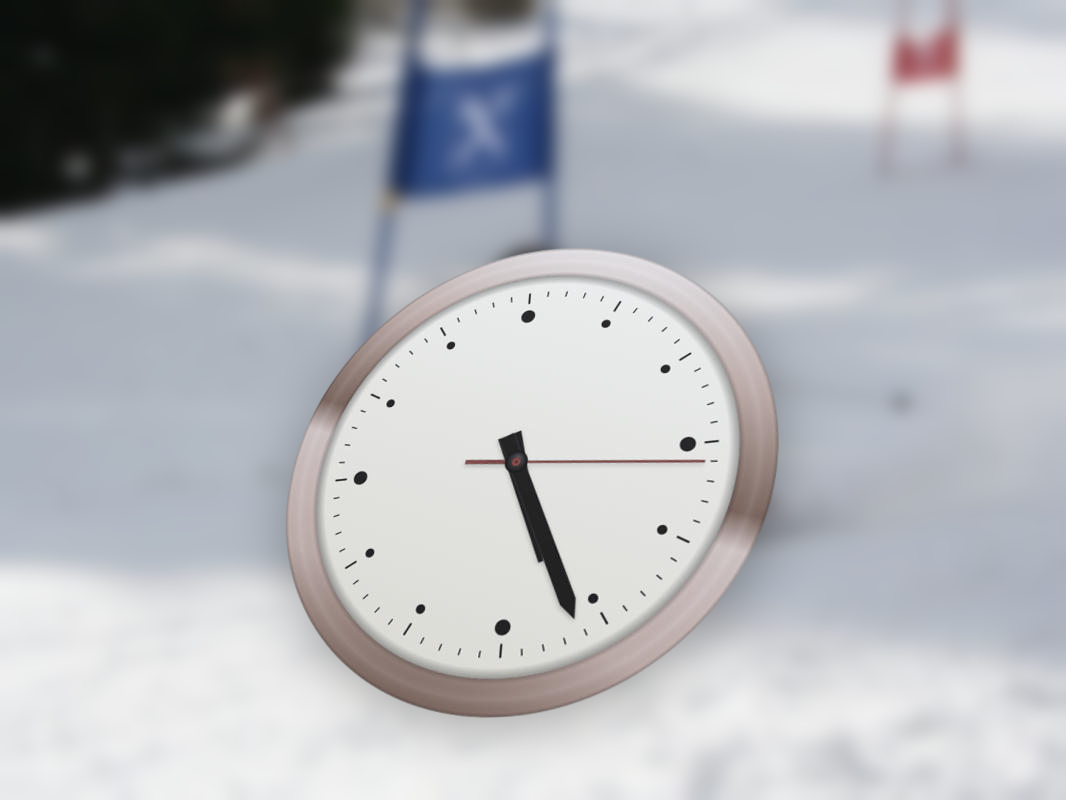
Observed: 5,26,16
